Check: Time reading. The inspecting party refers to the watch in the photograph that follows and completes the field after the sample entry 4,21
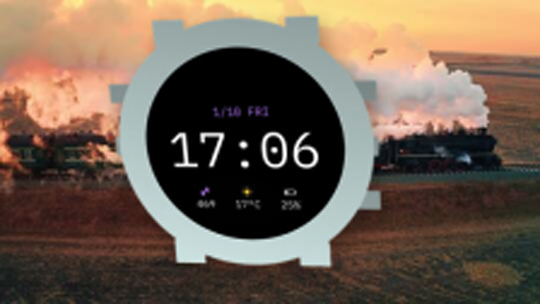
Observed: 17,06
